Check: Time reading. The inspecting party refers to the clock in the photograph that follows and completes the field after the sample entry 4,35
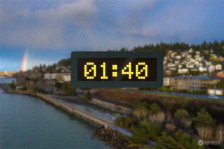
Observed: 1,40
